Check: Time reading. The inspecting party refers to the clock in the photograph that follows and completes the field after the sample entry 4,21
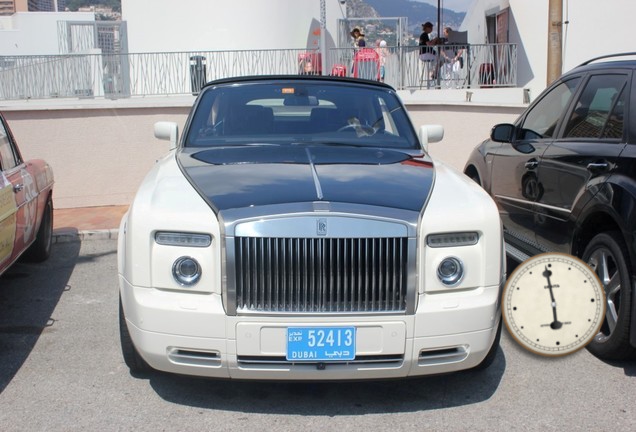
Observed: 5,59
